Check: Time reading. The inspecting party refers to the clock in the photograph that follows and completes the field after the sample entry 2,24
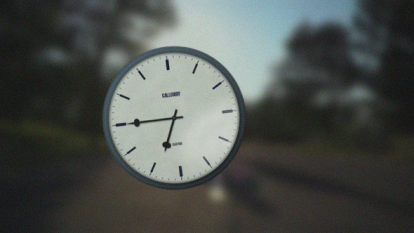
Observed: 6,45
